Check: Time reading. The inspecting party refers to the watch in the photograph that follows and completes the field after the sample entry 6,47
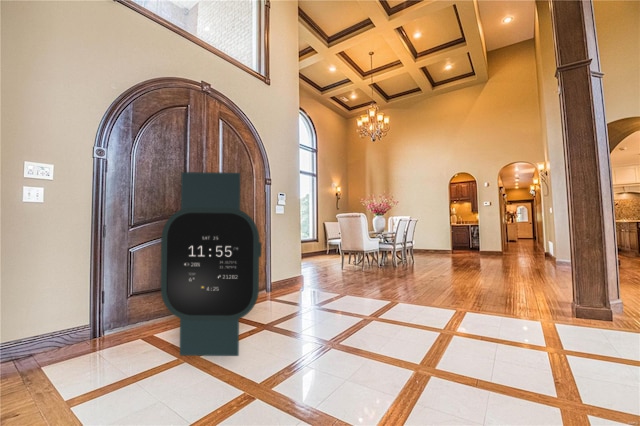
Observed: 11,55
